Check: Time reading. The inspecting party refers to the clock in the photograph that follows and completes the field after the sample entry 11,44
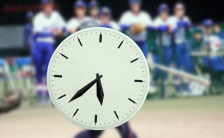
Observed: 5,38
